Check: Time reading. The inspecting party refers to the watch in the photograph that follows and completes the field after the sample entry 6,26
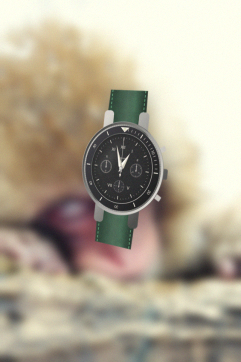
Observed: 12,57
